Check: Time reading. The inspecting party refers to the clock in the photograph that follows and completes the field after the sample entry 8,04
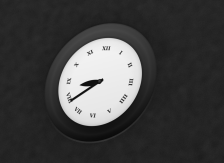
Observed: 8,39
